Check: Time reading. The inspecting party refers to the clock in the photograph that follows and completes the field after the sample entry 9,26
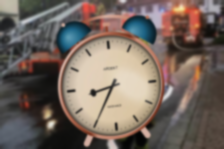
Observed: 8,35
